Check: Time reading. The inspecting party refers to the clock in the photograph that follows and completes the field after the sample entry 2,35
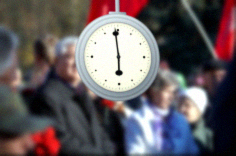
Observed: 5,59
